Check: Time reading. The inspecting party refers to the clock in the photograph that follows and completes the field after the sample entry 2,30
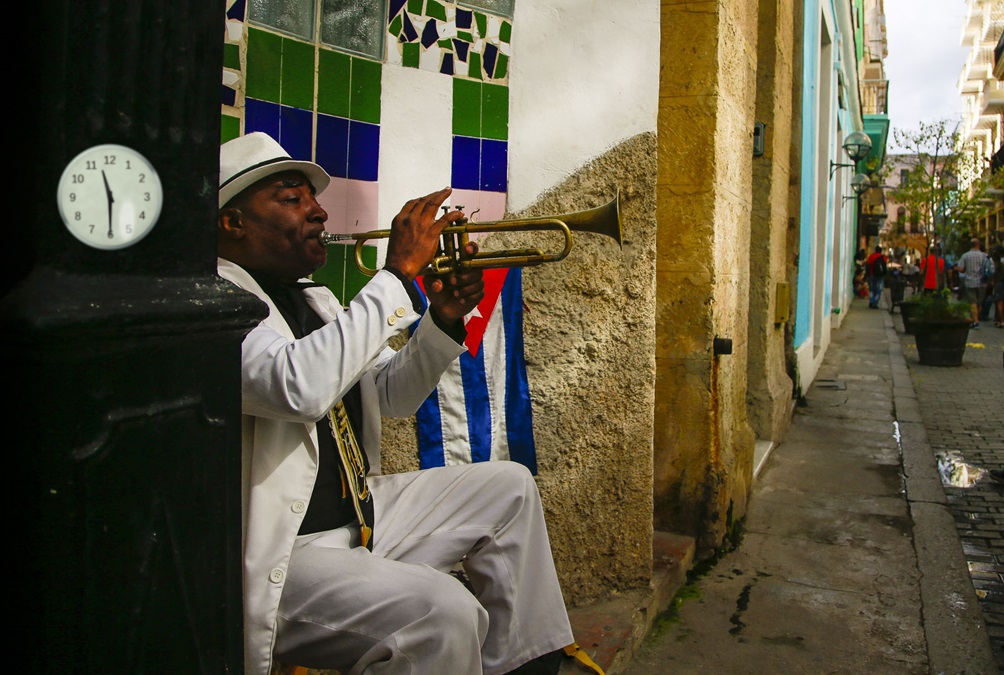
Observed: 11,30
